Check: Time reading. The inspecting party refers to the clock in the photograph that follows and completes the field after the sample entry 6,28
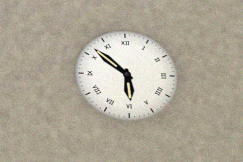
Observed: 5,52
